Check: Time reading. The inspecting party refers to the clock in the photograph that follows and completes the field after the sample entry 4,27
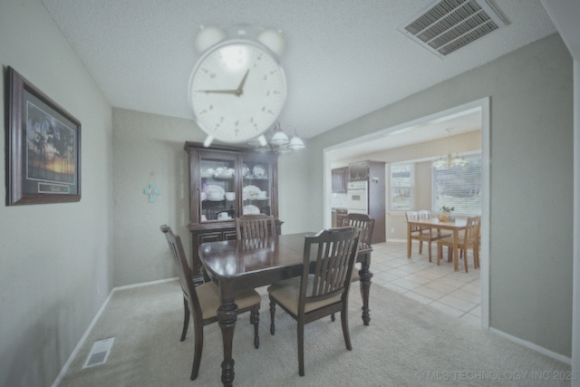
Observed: 12,45
